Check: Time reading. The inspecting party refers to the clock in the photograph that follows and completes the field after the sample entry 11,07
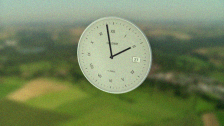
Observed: 1,58
